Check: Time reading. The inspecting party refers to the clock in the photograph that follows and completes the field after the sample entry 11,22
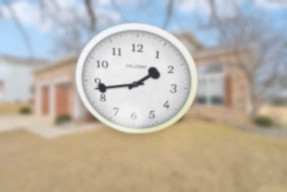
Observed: 1,43
